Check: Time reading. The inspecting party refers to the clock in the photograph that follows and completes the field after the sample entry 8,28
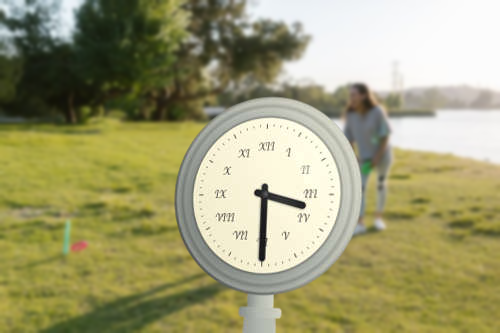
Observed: 3,30
